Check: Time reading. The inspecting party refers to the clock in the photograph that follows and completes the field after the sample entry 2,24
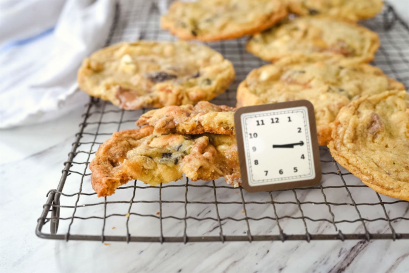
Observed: 3,15
